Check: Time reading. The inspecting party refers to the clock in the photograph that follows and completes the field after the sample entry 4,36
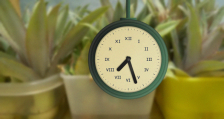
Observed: 7,27
